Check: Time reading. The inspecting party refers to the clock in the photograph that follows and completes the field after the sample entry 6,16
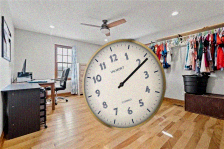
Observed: 2,11
